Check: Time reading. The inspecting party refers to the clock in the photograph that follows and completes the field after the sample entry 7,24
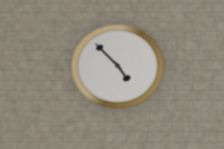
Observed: 4,53
